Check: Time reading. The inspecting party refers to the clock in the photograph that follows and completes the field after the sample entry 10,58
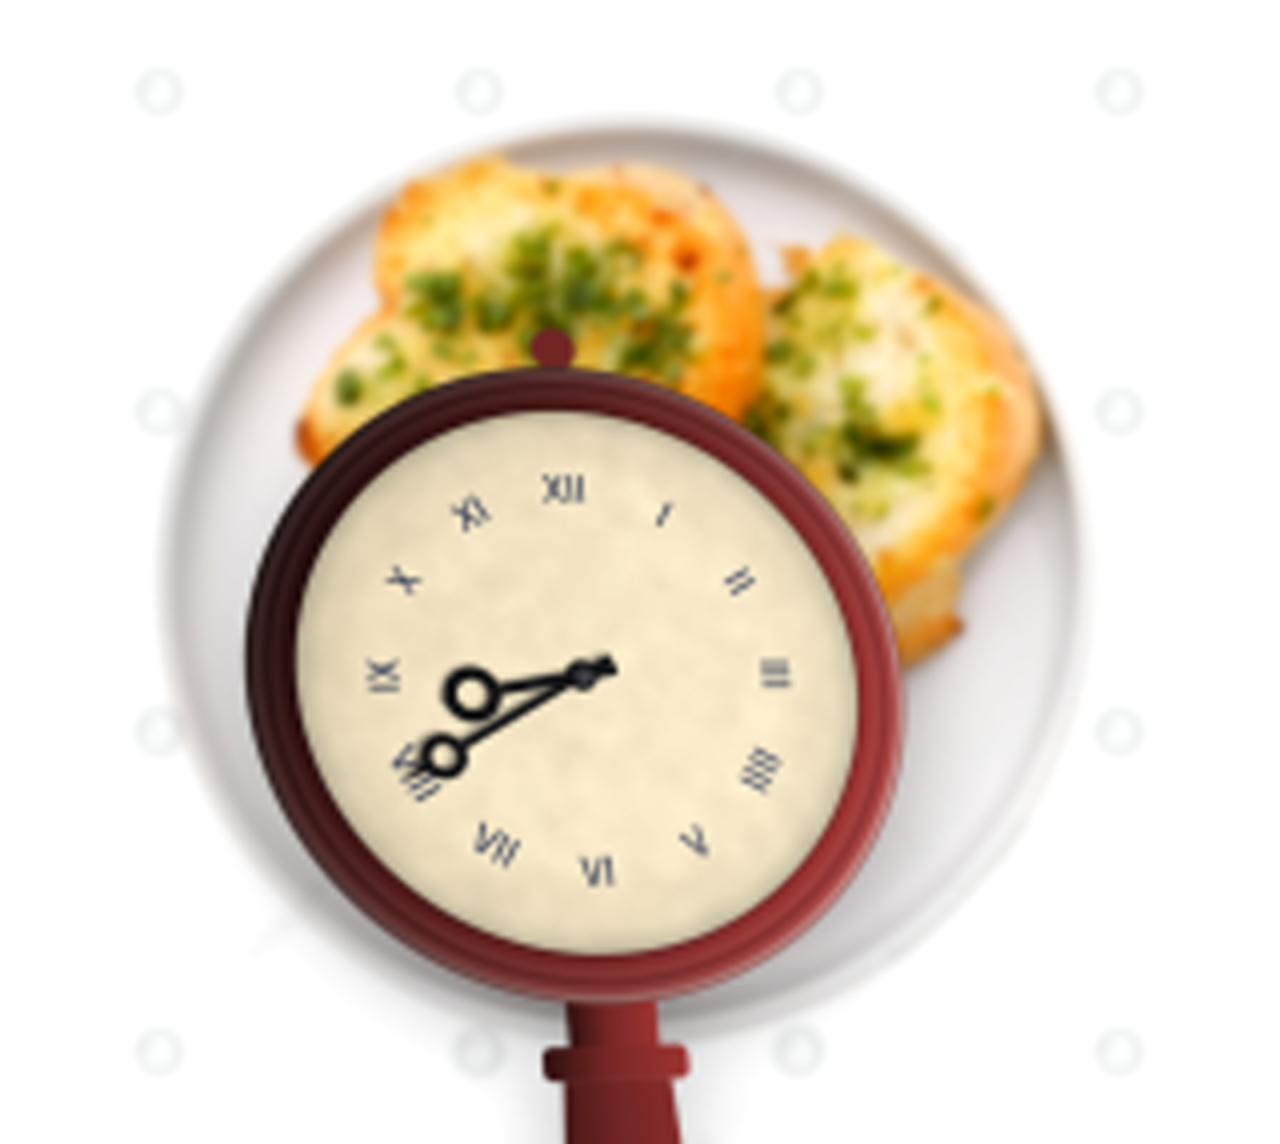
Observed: 8,40
